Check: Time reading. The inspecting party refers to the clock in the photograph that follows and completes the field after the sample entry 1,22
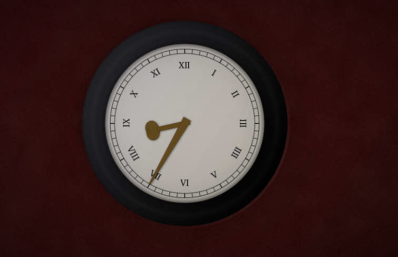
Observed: 8,35
